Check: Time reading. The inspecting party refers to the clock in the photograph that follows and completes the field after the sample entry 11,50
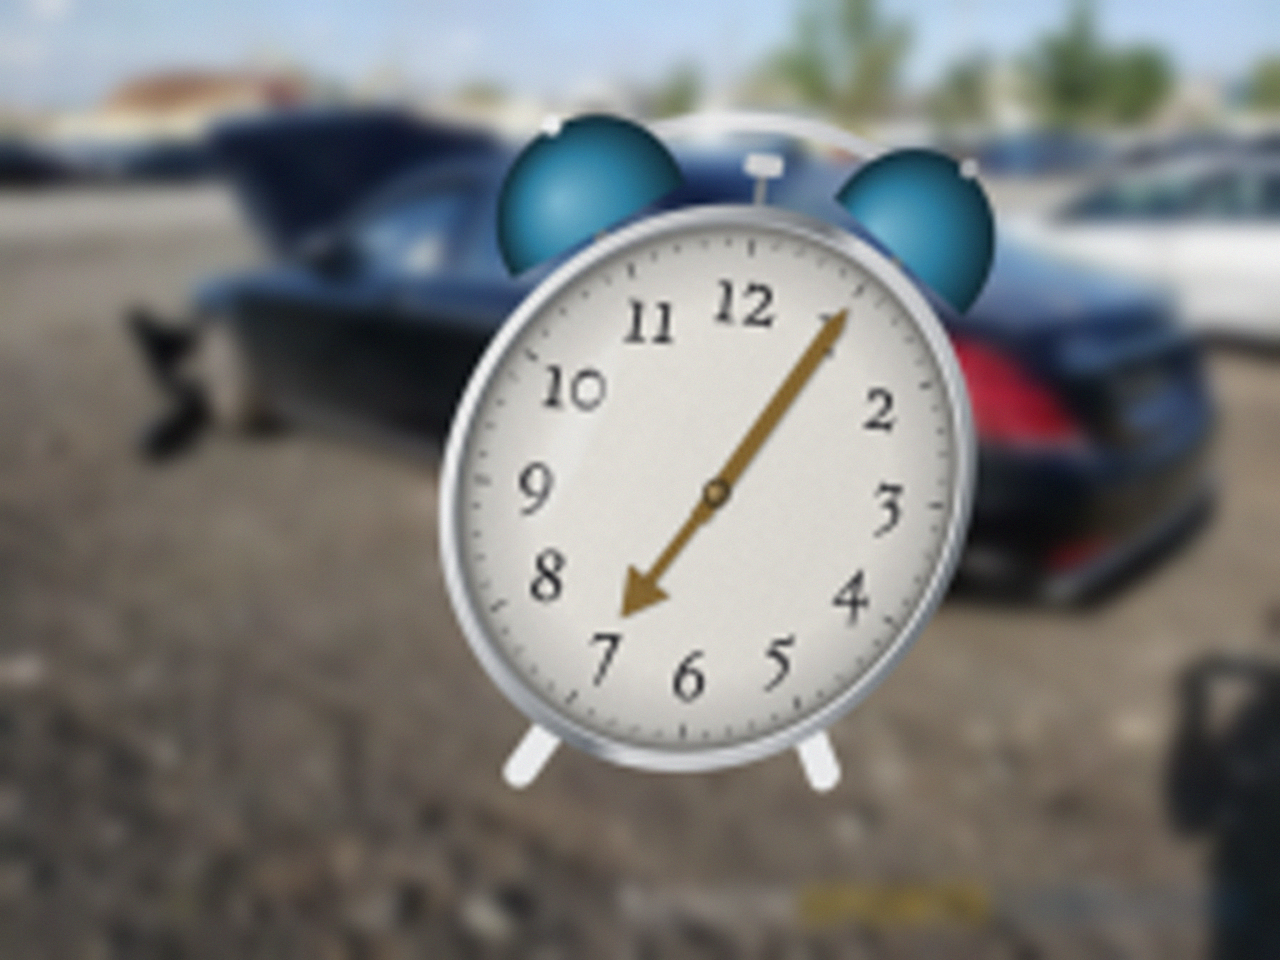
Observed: 7,05
